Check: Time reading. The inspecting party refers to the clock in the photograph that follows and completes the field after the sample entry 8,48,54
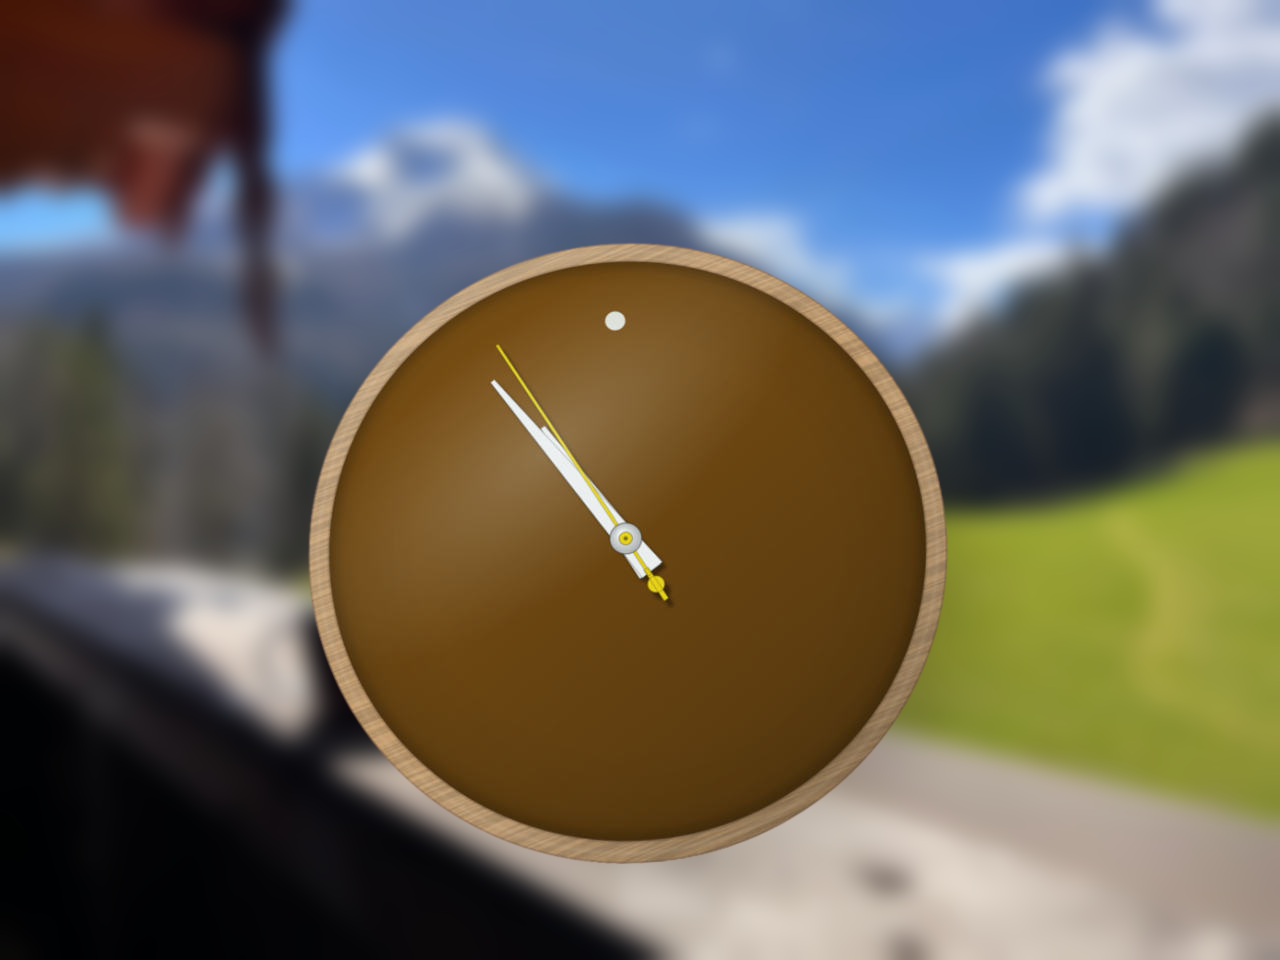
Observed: 10,53,55
